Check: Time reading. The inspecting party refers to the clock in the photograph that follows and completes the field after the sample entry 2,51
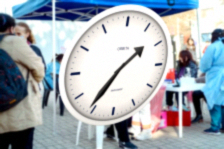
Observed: 1,36
